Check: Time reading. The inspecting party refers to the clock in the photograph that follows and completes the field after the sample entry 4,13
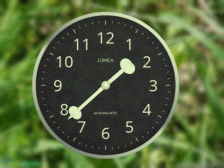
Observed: 1,38
